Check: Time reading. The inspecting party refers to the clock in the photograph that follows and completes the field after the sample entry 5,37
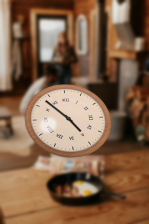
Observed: 4,53
